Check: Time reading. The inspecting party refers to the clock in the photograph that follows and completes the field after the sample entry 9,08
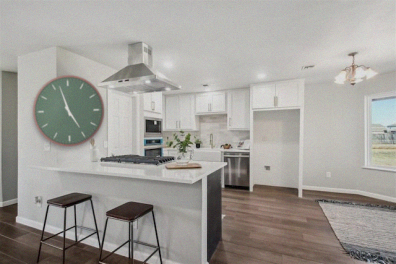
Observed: 4,57
